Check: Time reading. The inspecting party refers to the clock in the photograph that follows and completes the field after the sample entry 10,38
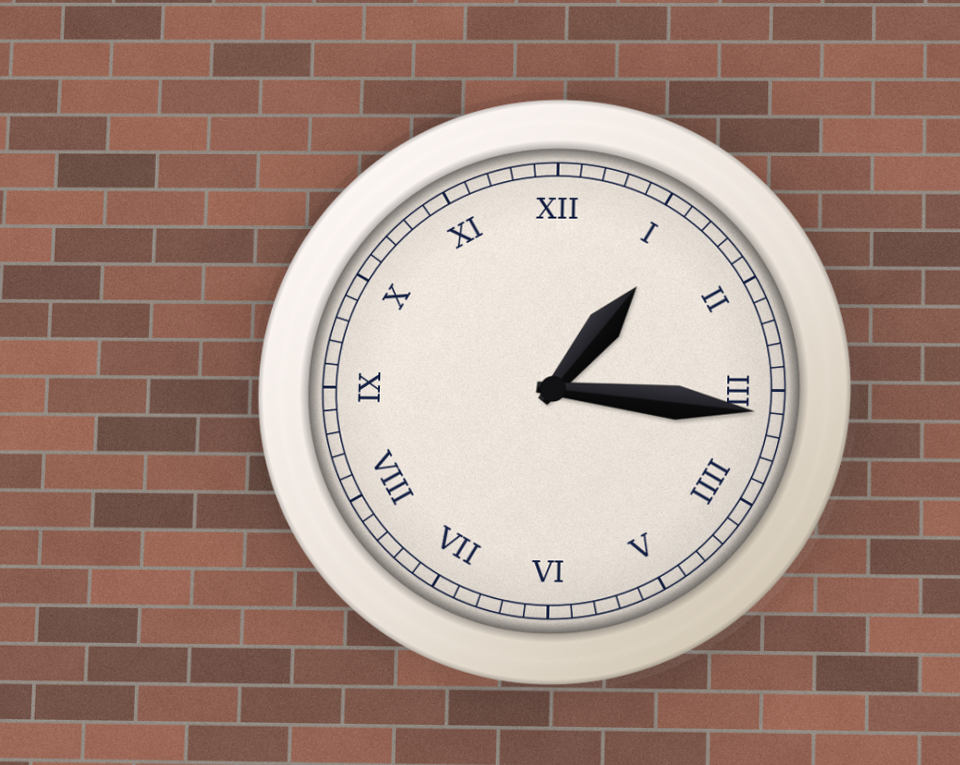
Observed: 1,16
